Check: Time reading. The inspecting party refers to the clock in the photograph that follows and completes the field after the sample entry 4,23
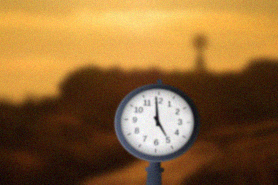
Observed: 4,59
